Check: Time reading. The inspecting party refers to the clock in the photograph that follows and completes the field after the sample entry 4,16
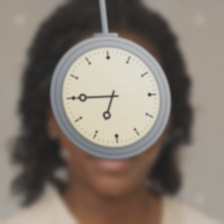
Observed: 6,45
